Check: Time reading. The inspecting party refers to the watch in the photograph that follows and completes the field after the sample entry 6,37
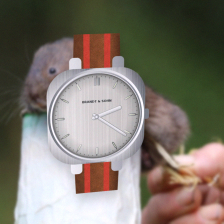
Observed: 2,21
